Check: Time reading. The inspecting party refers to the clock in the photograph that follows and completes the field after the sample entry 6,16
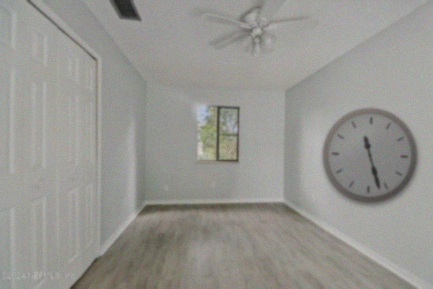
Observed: 11,27
